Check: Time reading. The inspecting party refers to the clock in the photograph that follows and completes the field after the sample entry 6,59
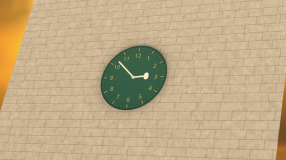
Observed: 2,52
